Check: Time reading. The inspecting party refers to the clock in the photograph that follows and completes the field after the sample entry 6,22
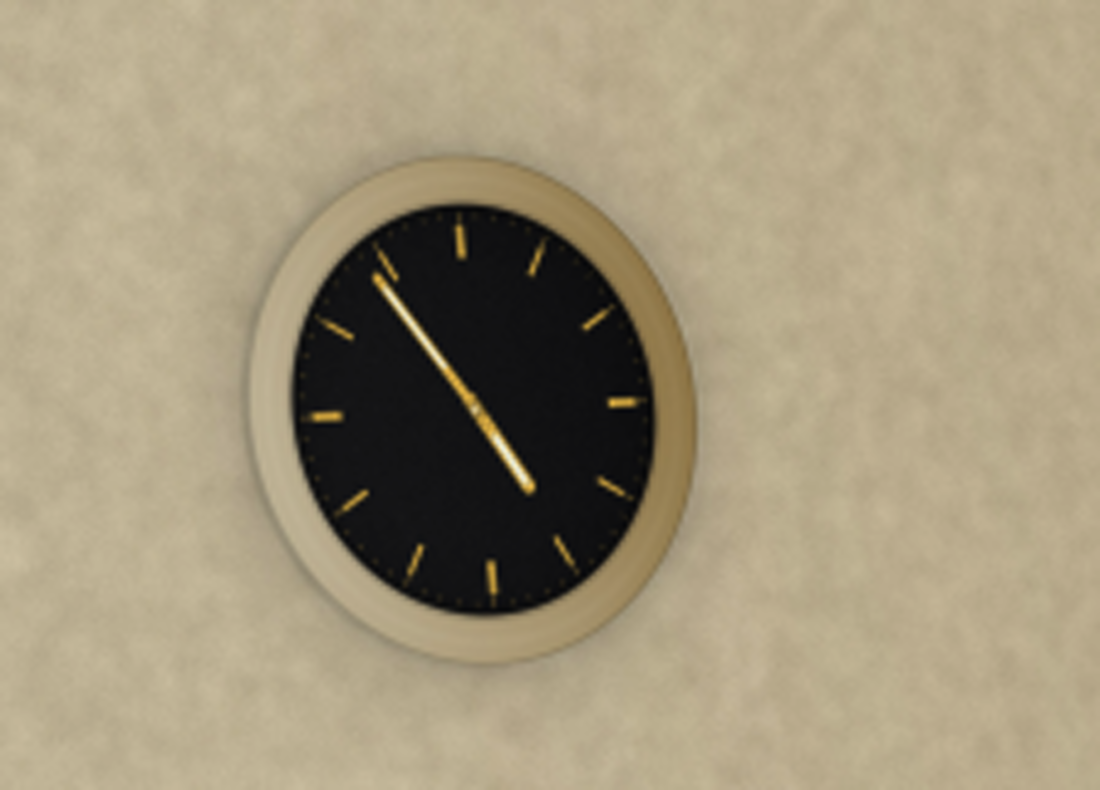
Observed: 4,54
